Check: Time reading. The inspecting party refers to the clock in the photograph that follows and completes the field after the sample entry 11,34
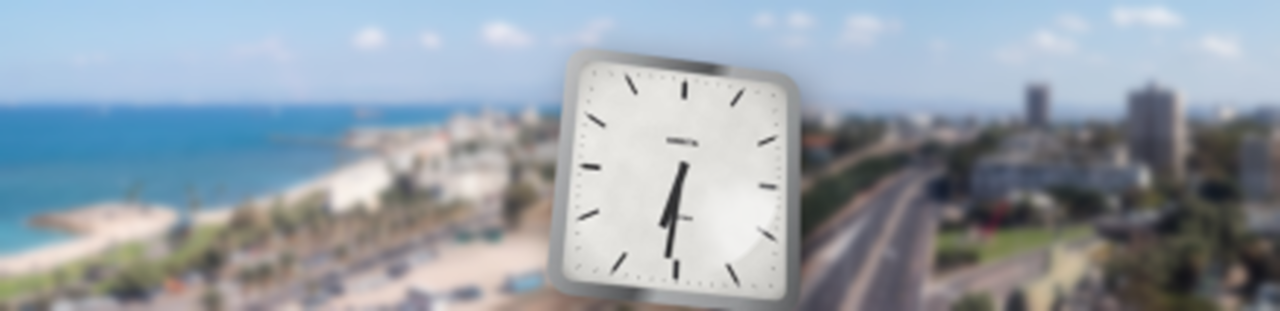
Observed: 6,31
